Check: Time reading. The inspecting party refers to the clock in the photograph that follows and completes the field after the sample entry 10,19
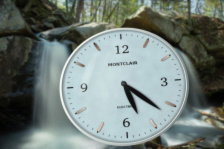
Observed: 5,22
